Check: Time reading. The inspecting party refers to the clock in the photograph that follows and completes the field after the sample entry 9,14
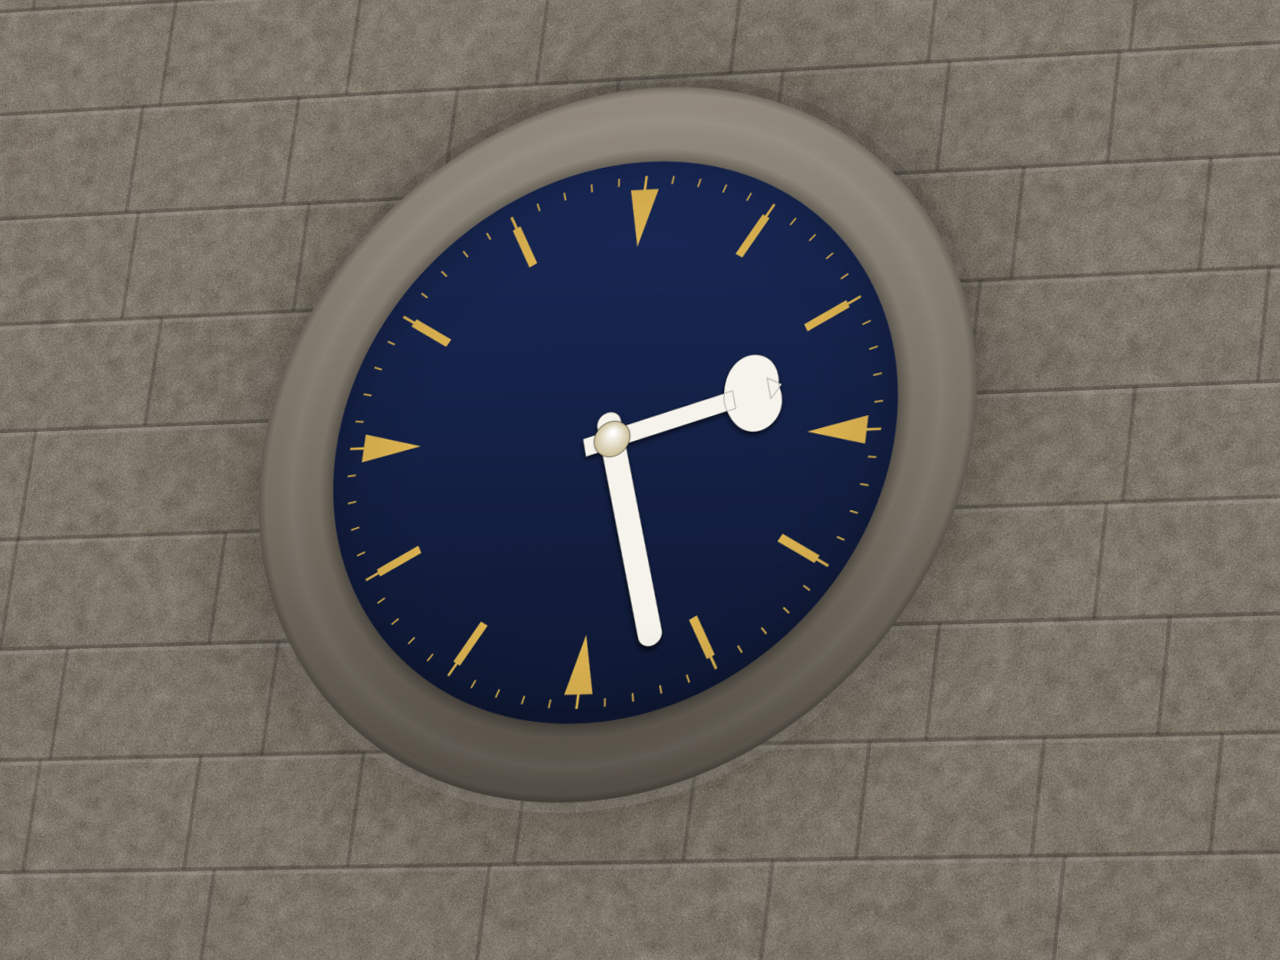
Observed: 2,27
